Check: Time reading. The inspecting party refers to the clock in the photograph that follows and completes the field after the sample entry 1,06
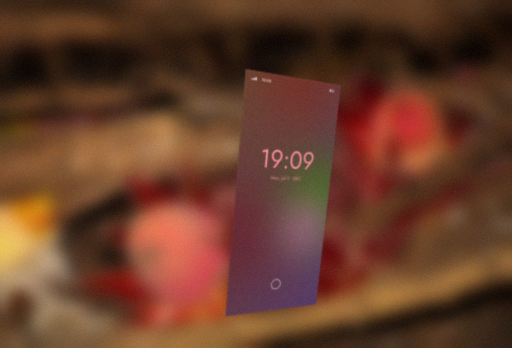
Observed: 19,09
